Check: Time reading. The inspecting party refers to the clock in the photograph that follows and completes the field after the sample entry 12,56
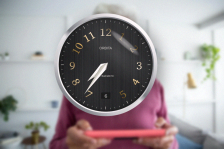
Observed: 7,36
